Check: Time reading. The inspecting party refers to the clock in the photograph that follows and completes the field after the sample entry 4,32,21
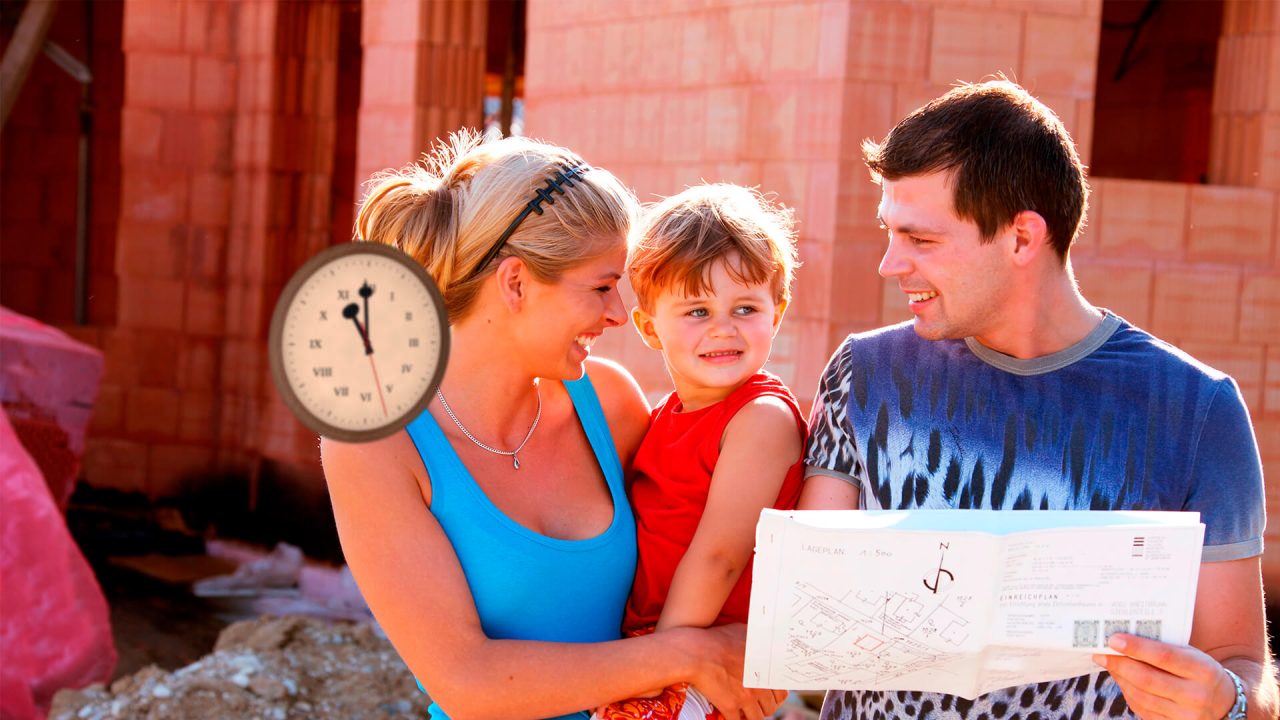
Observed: 10,59,27
